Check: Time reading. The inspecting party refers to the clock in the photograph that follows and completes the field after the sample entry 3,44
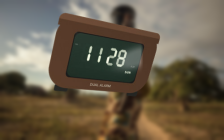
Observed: 11,28
